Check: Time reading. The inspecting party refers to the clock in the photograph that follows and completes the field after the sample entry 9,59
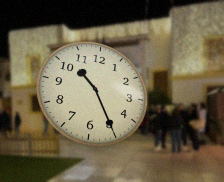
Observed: 10,25
